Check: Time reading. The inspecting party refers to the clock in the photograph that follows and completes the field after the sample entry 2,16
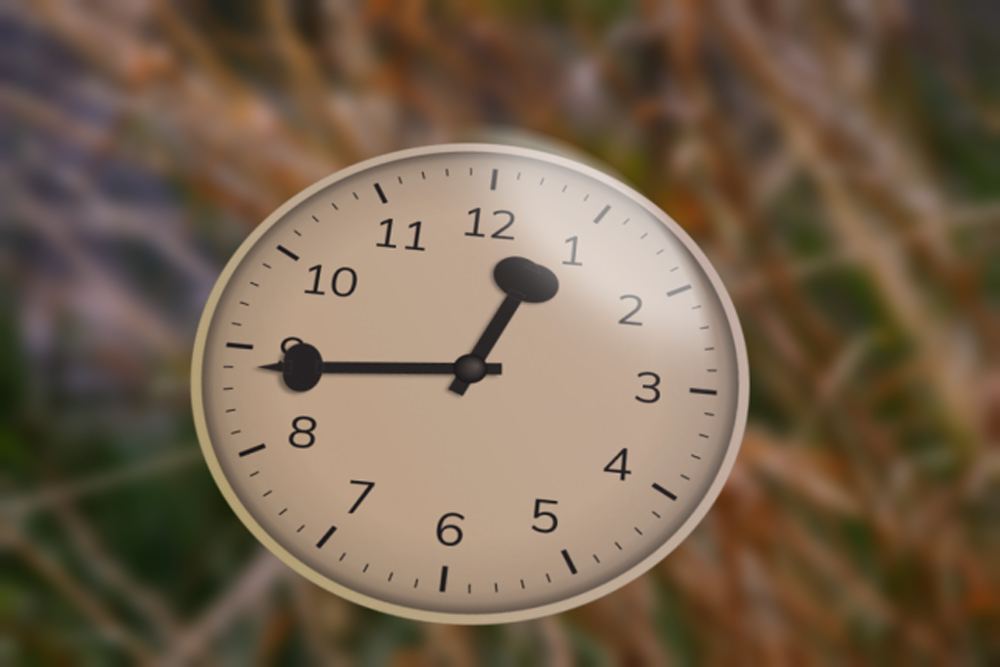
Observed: 12,44
